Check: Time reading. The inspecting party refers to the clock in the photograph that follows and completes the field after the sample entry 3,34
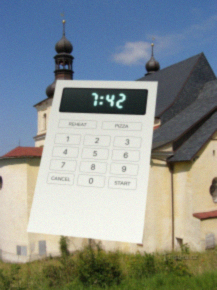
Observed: 7,42
